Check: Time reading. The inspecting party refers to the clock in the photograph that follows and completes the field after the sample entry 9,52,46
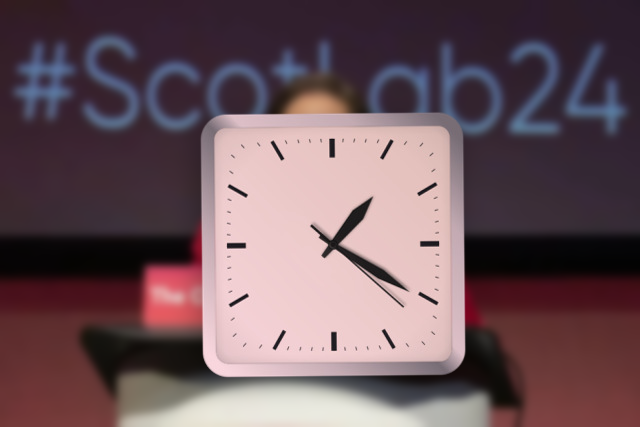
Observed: 1,20,22
